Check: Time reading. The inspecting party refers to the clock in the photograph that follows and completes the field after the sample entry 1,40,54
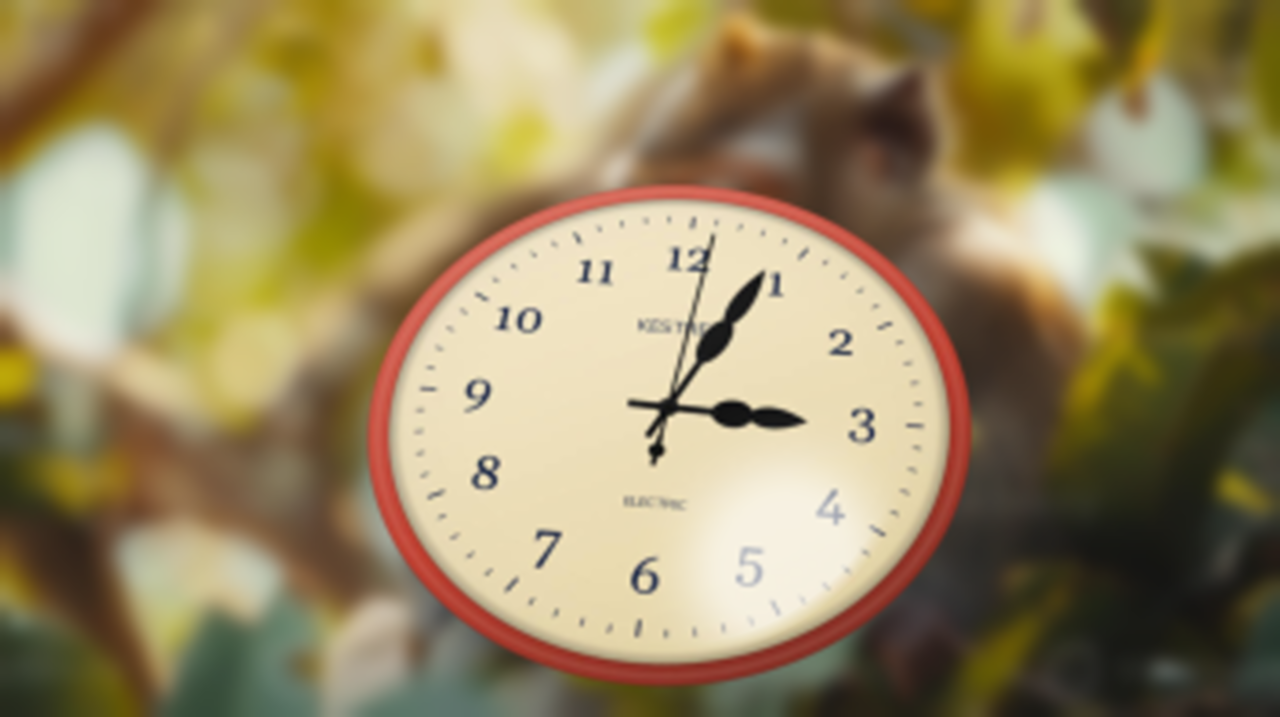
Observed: 3,04,01
